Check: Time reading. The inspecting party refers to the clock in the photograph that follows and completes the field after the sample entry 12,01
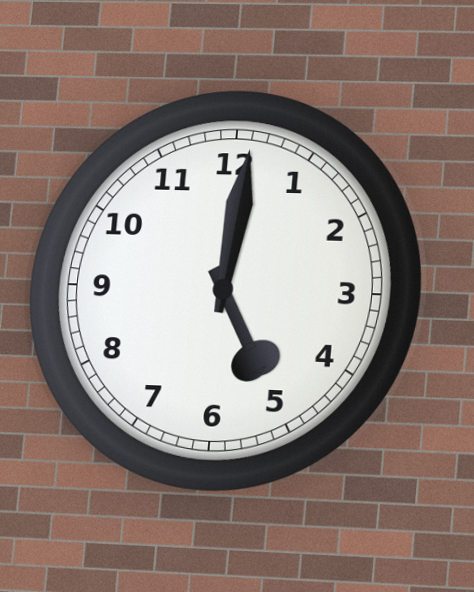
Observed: 5,01
